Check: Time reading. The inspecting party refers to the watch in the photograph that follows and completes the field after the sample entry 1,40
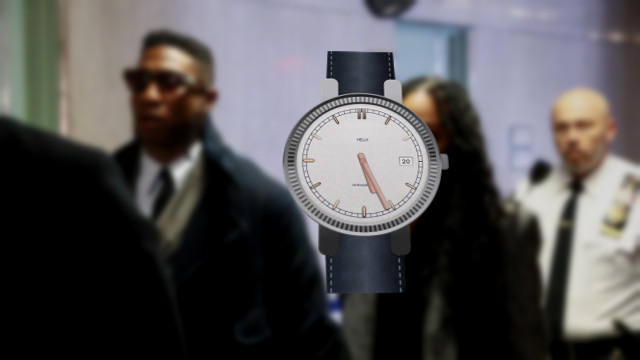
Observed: 5,26
